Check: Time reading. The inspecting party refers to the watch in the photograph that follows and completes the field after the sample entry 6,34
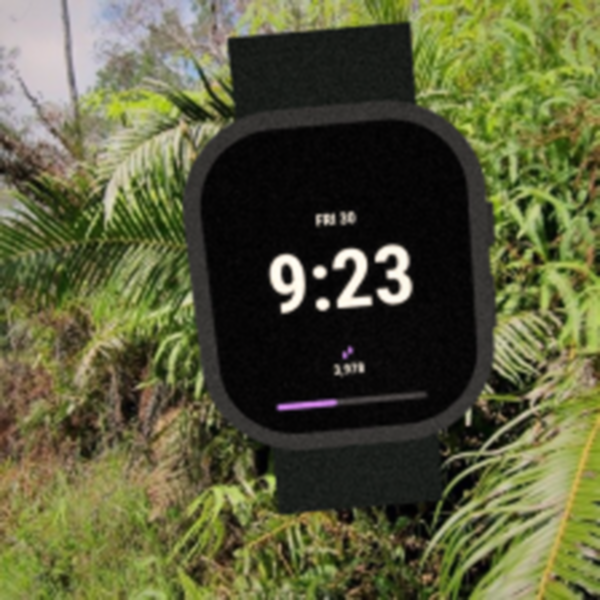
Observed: 9,23
